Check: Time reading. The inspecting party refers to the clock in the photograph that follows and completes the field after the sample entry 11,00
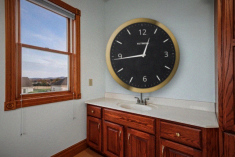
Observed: 12,44
